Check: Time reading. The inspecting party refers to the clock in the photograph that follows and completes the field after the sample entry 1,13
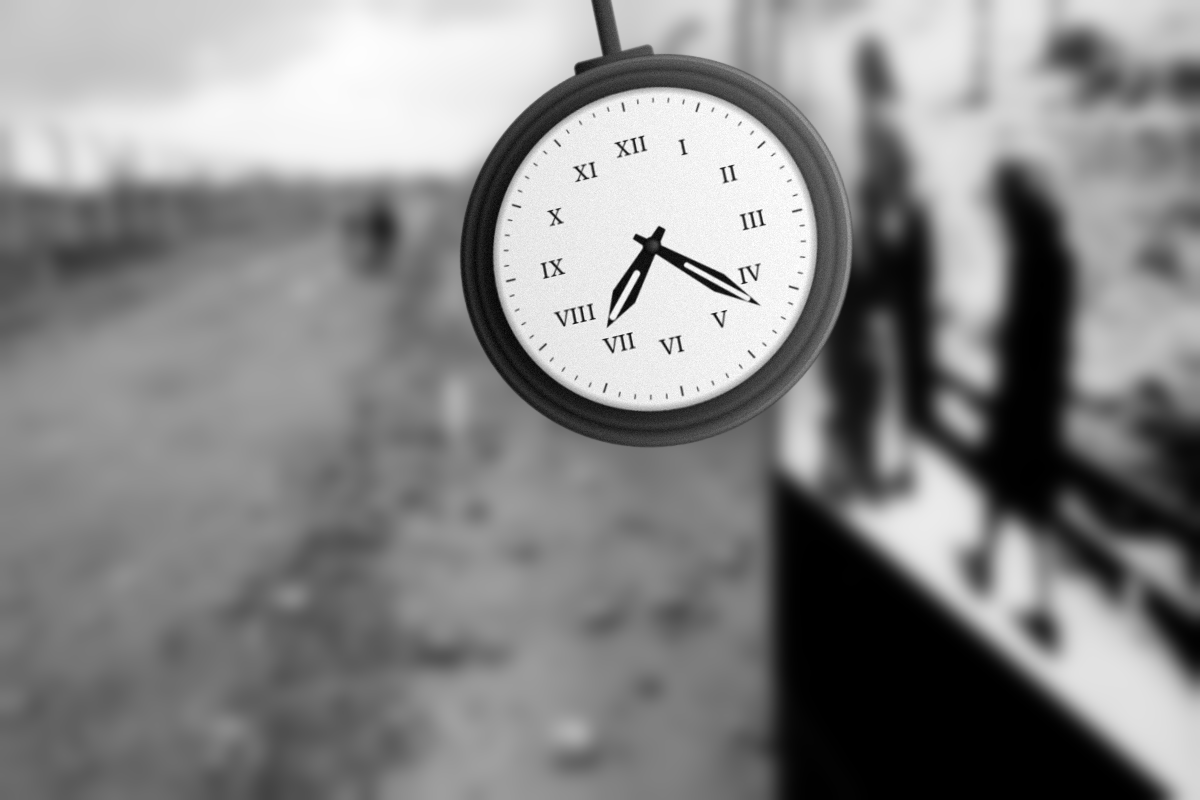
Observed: 7,22
